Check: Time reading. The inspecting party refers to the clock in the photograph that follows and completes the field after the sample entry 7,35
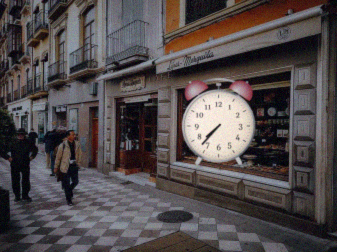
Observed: 7,37
